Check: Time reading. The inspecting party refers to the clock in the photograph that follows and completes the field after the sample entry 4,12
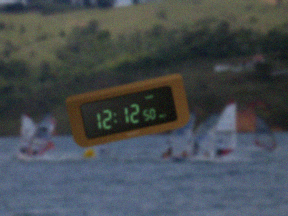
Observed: 12,12
